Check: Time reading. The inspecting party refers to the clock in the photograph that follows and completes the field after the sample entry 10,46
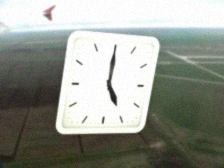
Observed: 5,00
